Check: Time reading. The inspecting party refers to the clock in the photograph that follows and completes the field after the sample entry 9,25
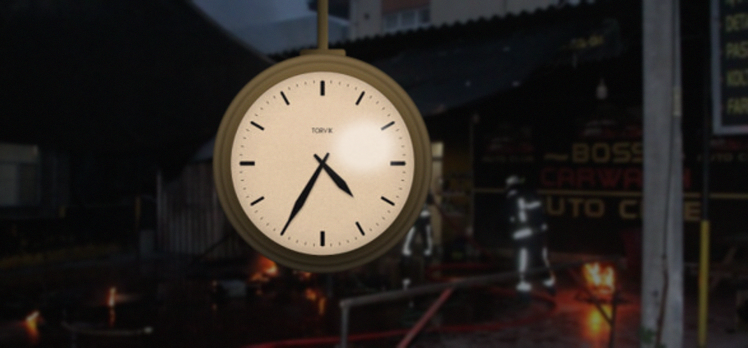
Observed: 4,35
